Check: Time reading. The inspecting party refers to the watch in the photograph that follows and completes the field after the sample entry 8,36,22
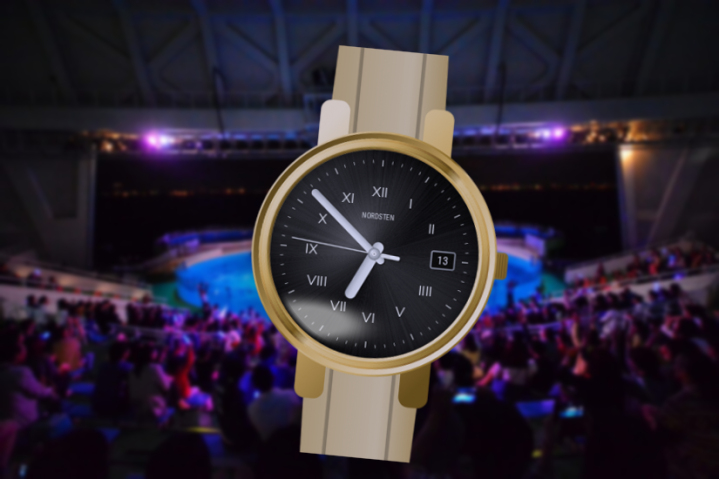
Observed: 6,51,46
